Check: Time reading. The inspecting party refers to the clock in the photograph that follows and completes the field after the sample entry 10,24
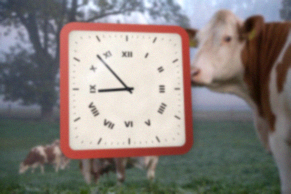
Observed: 8,53
